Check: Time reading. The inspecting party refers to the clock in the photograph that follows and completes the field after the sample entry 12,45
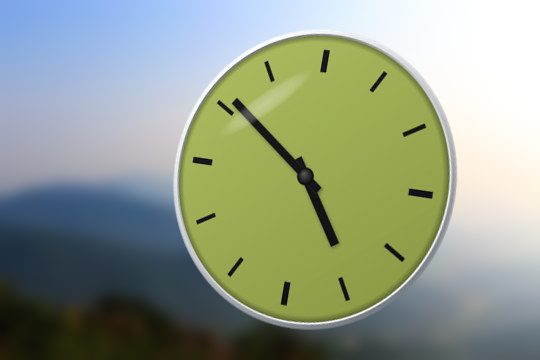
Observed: 4,51
